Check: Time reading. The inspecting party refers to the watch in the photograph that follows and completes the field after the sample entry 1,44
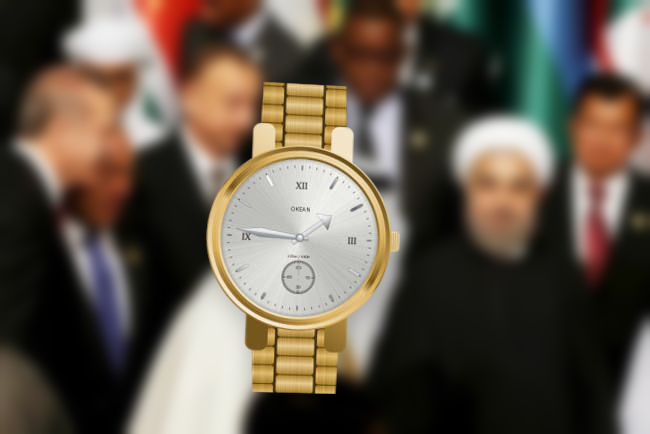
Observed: 1,46
